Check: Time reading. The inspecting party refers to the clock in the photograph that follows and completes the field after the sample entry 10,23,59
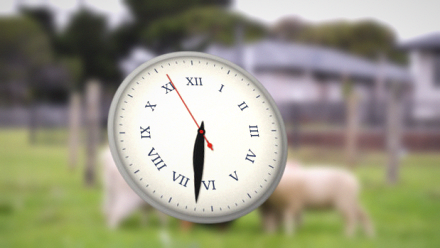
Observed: 6,31,56
